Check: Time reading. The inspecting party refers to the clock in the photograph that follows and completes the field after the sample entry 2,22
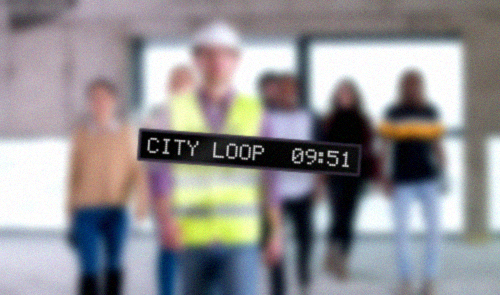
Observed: 9,51
